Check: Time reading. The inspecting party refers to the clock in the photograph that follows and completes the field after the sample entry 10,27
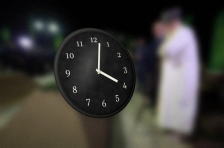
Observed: 4,02
